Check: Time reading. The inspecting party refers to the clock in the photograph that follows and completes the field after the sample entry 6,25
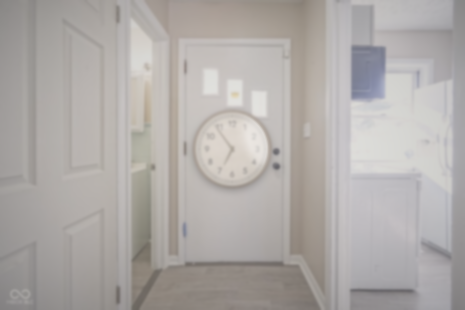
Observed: 6,54
